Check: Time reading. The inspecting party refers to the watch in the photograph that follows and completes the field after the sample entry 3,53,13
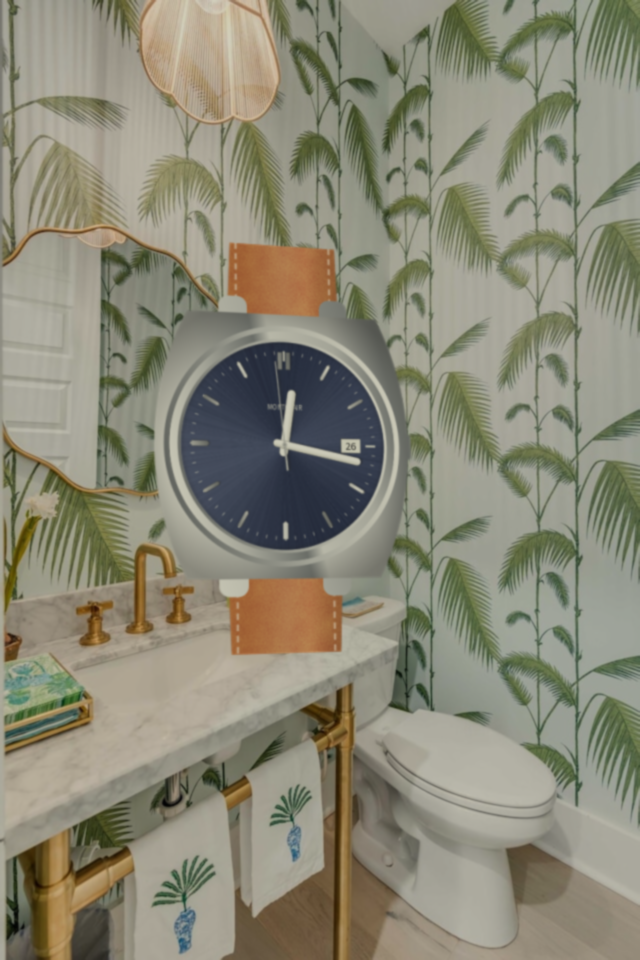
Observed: 12,16,59
